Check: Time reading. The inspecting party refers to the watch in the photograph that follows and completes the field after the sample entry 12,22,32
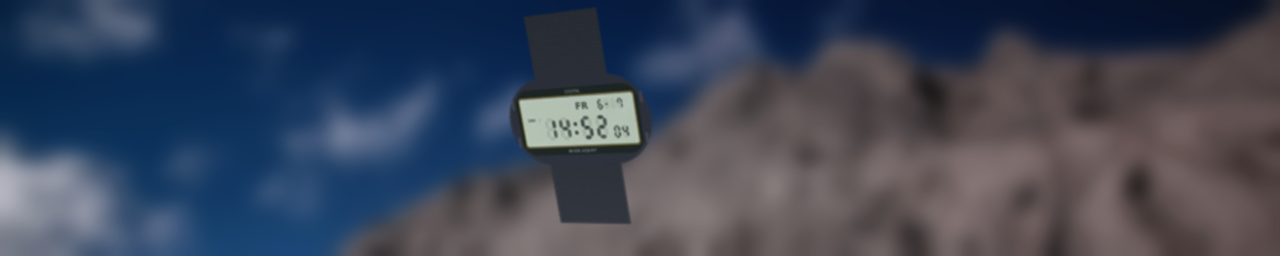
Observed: 14,52,04
